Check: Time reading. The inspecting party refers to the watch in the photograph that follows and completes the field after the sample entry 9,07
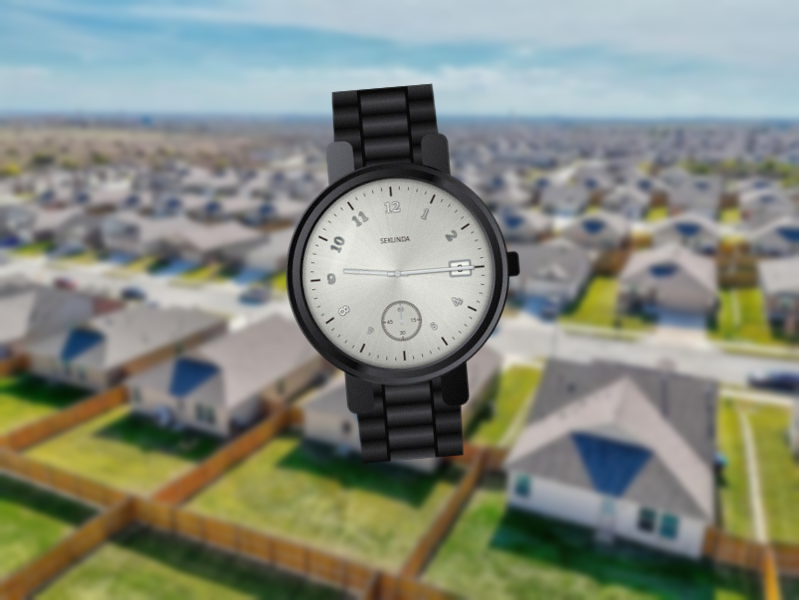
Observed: 9,15
